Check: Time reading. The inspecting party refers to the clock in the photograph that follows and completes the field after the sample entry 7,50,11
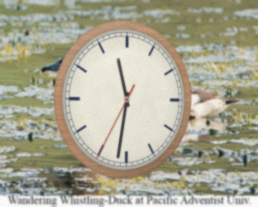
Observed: 11,31,35
